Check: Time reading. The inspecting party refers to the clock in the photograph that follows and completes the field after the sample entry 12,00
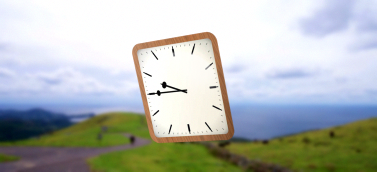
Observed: 9,45
